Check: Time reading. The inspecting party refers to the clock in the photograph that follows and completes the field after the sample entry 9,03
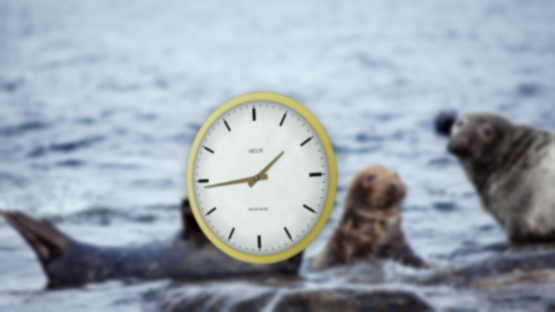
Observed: 1,44
